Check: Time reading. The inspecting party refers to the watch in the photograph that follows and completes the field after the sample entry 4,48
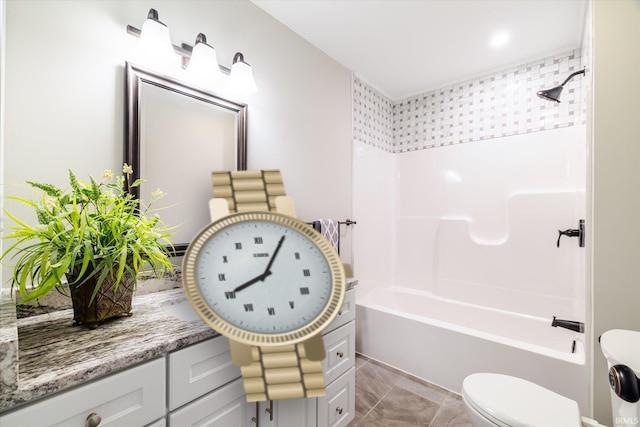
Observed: 8,05
